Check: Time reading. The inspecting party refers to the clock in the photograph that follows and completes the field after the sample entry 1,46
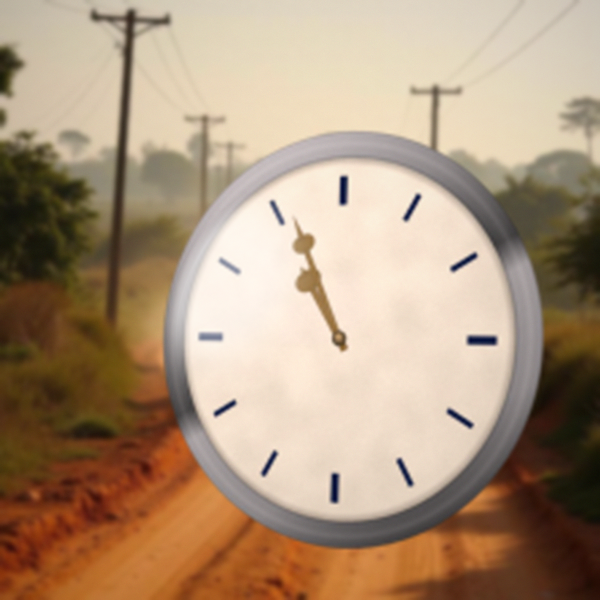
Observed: 10,56
